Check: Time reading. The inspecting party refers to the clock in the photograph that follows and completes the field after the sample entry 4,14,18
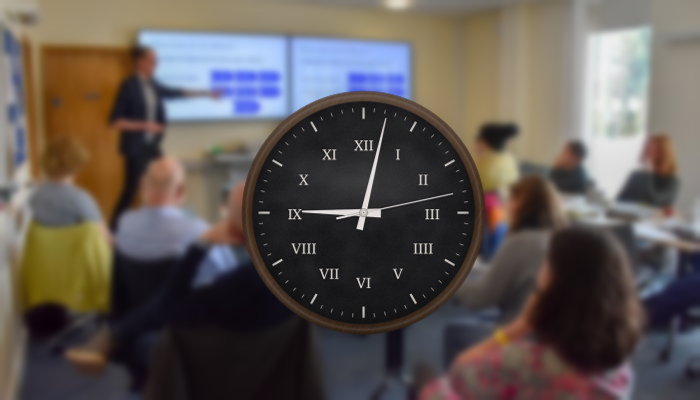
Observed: 9,02,13
